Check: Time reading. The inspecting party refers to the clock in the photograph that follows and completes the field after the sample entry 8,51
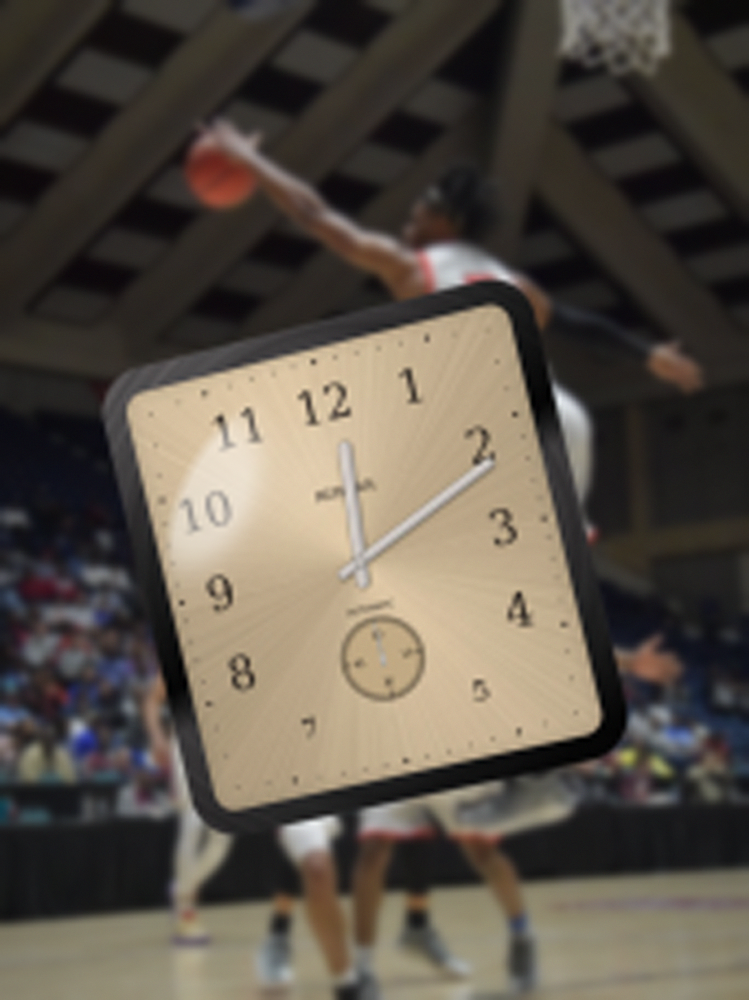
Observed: 12,11
